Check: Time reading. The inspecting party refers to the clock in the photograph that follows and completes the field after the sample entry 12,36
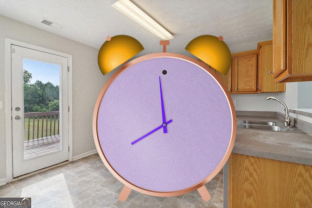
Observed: 7,59
